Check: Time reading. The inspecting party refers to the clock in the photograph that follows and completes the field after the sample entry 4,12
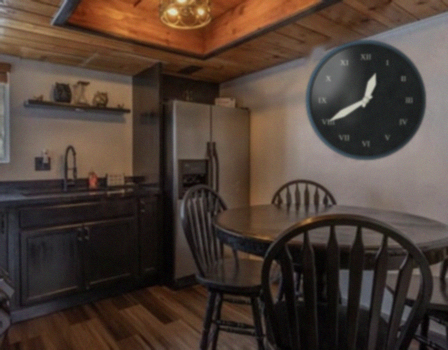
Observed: 12,40
